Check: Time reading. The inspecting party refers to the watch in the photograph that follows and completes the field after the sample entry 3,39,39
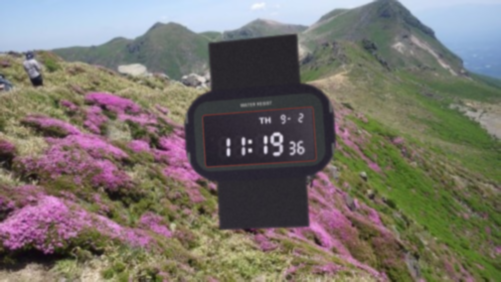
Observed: 11,19,36
